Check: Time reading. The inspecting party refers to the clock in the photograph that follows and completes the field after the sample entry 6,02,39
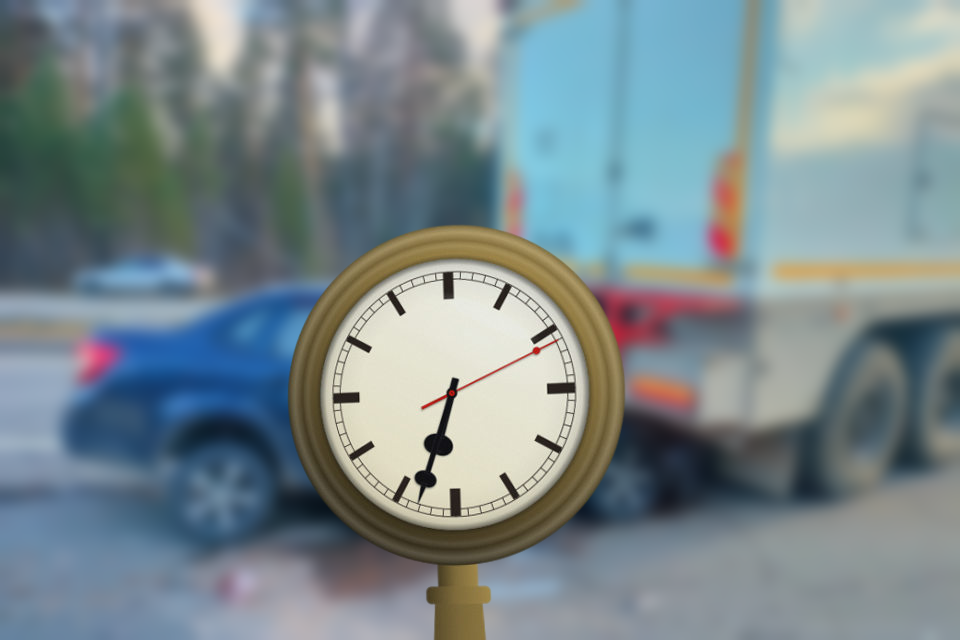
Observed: 6,33,11
